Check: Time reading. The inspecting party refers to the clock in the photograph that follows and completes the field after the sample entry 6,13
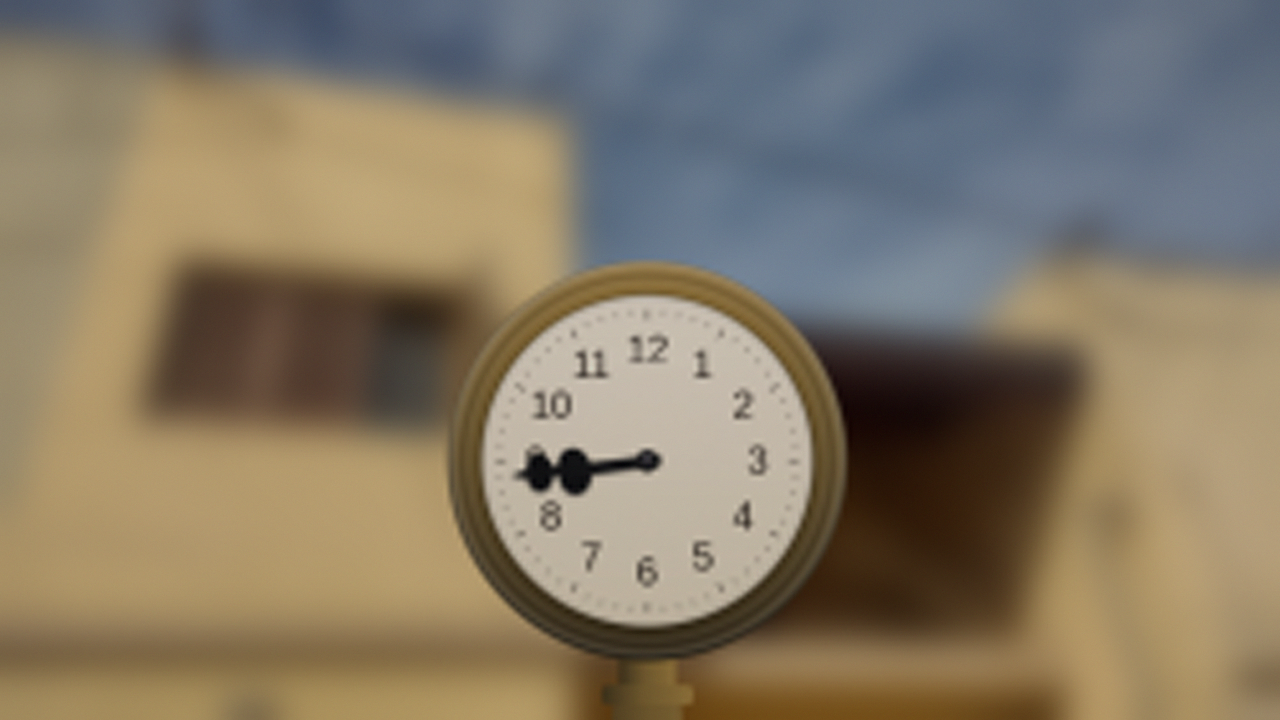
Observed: 8,44
